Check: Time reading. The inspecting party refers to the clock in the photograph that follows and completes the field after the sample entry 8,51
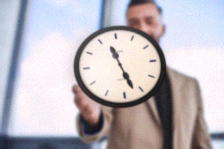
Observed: 11,27
